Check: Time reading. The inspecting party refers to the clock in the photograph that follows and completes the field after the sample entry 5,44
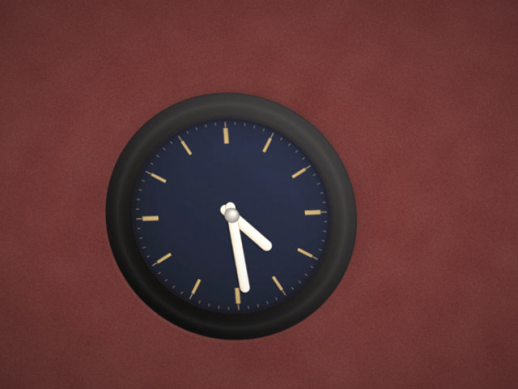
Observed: 4,29
